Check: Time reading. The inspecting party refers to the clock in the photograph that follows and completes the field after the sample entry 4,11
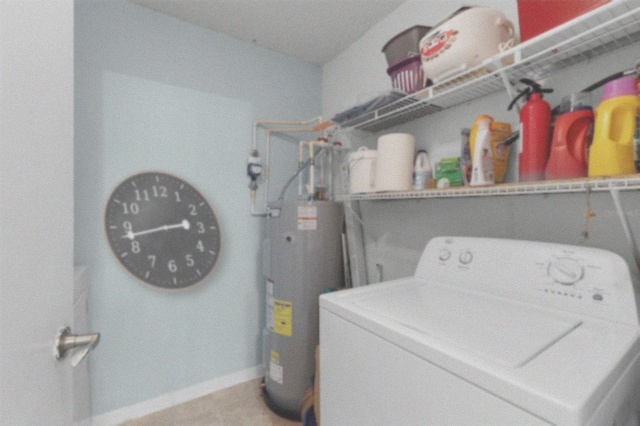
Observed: 2,43
